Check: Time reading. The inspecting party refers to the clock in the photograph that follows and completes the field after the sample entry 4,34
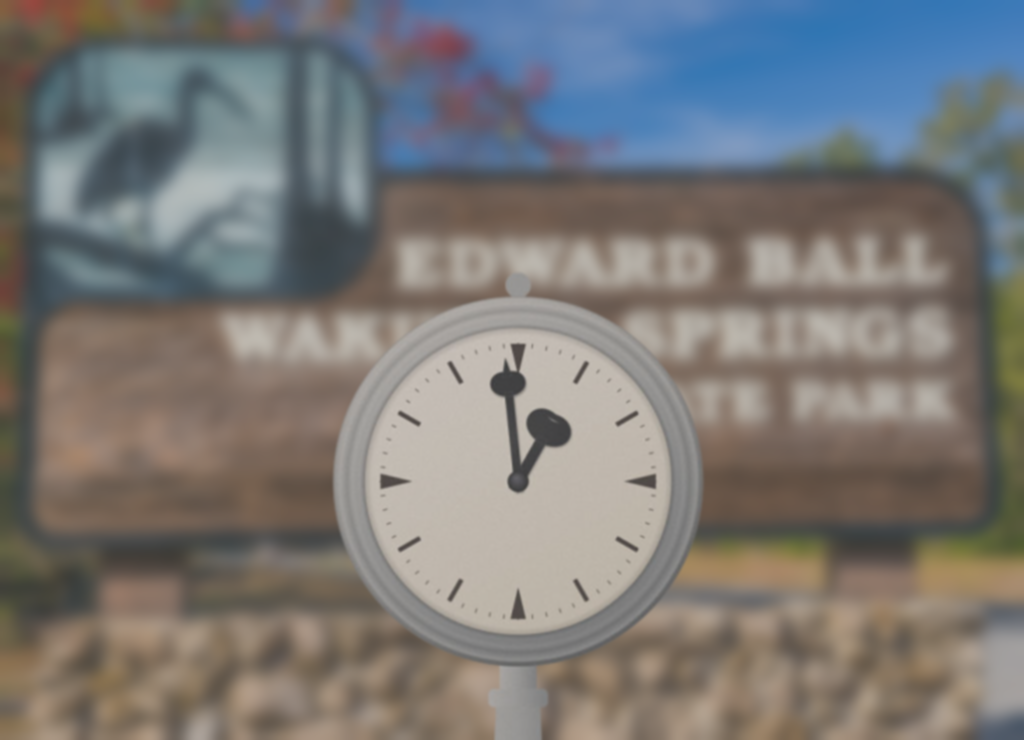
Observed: 12,59
